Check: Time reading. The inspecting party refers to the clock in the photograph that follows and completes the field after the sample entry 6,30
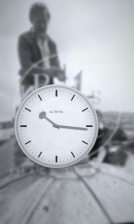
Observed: 10,16
